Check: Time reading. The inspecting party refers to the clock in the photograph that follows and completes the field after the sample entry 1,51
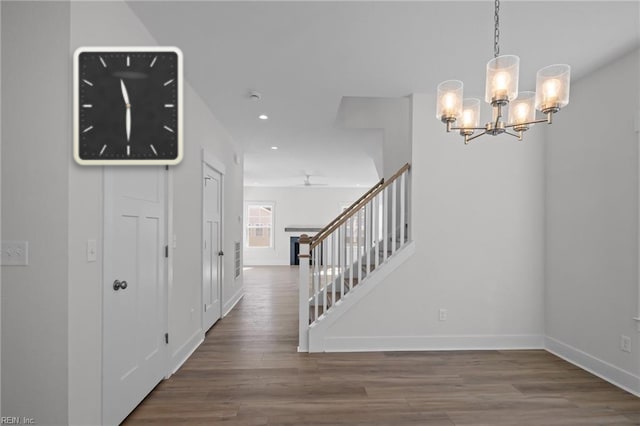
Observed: 11,30
